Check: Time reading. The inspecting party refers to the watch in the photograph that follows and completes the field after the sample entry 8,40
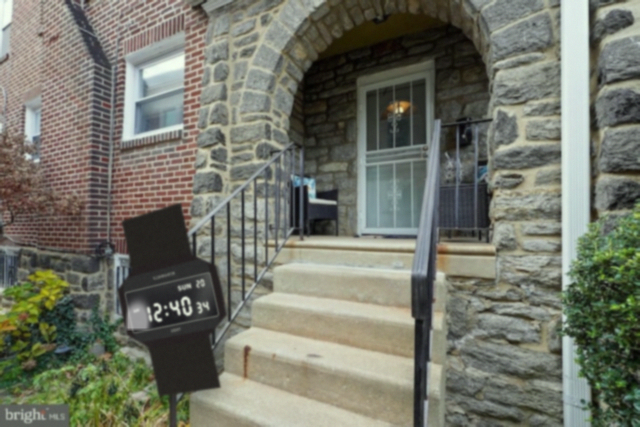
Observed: 12,40
